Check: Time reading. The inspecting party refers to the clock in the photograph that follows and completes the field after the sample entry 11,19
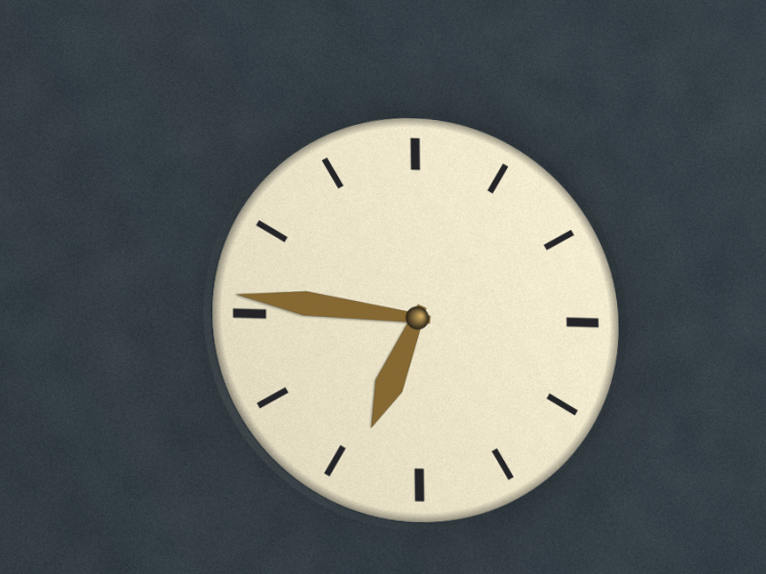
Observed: 6,46
